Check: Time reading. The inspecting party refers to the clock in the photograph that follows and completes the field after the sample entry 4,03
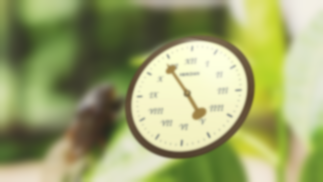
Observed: 4,54
